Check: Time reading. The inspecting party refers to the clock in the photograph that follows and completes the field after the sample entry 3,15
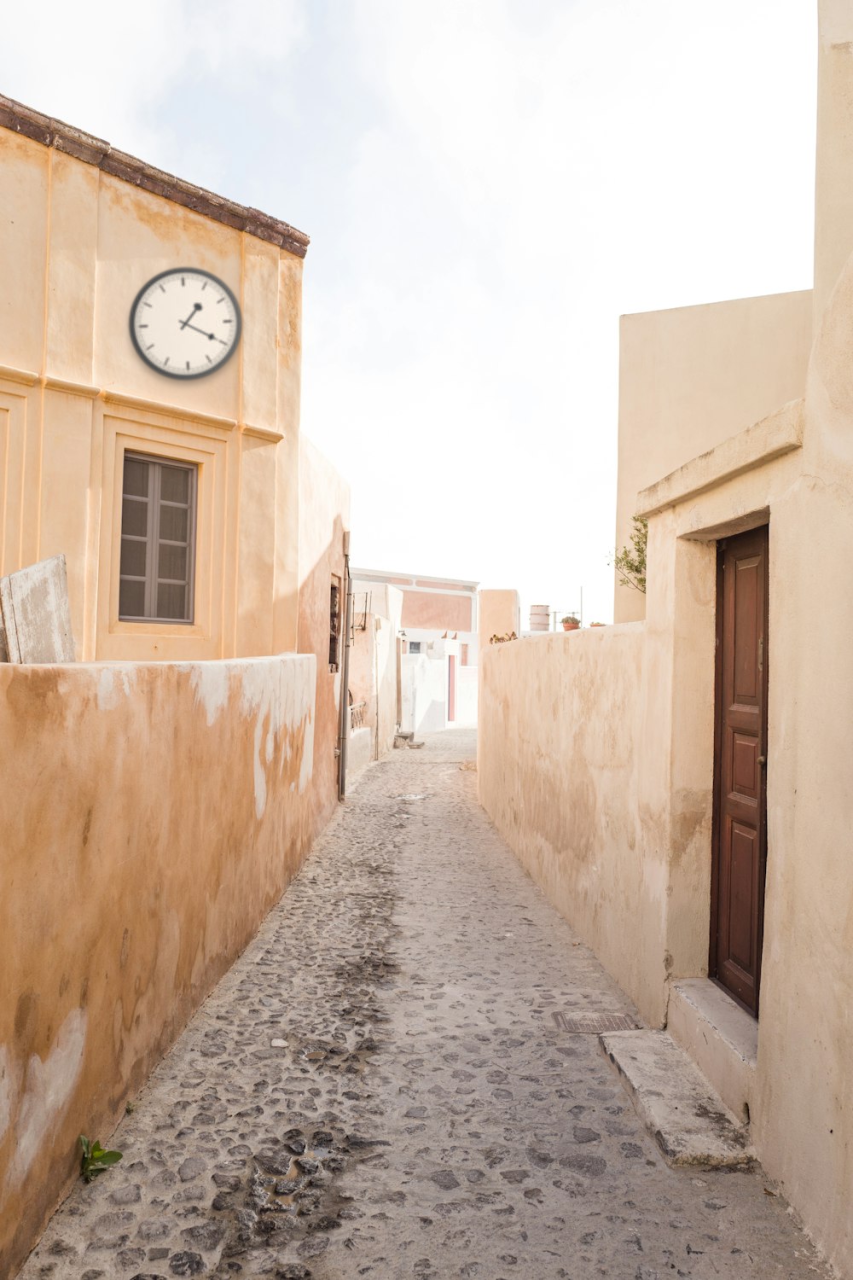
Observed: 1,20
